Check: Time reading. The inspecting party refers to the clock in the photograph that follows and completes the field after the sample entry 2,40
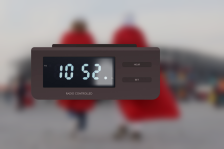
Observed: 10,52
